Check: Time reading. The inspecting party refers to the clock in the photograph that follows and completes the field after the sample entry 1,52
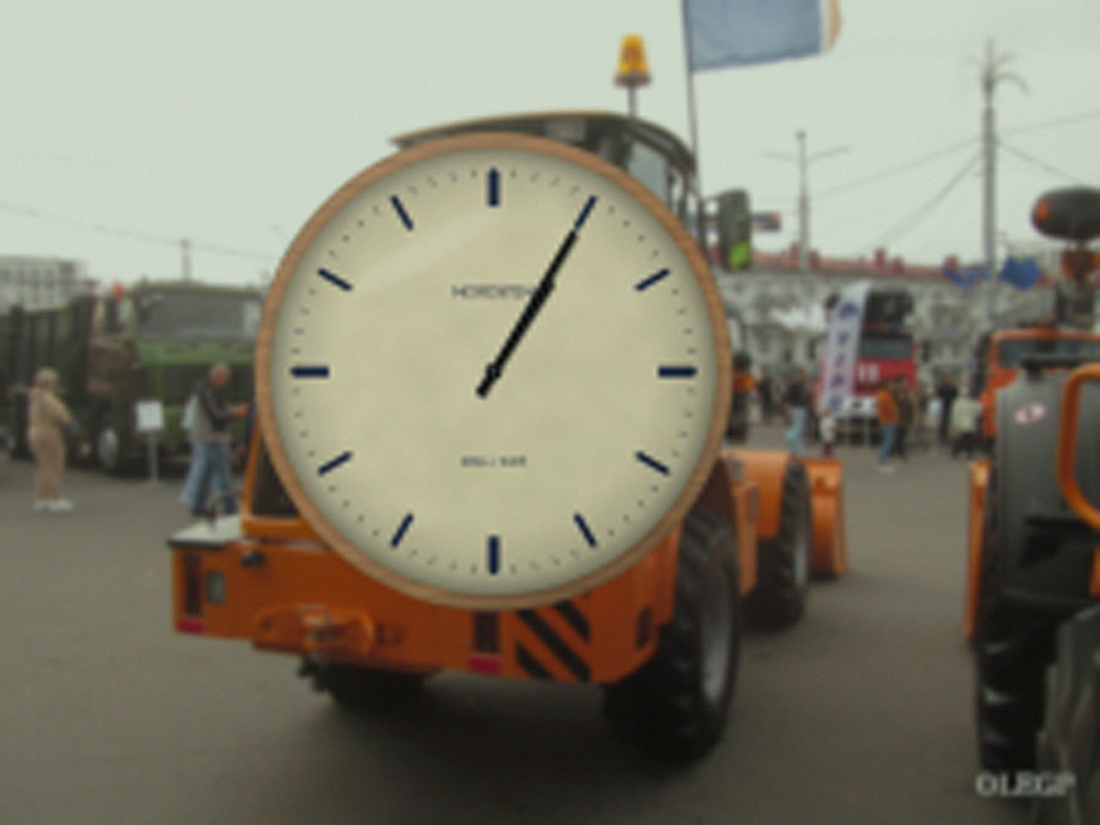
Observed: 1,05
